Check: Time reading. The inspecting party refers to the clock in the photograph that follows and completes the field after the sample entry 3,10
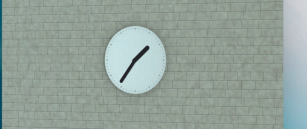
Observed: 1,36
